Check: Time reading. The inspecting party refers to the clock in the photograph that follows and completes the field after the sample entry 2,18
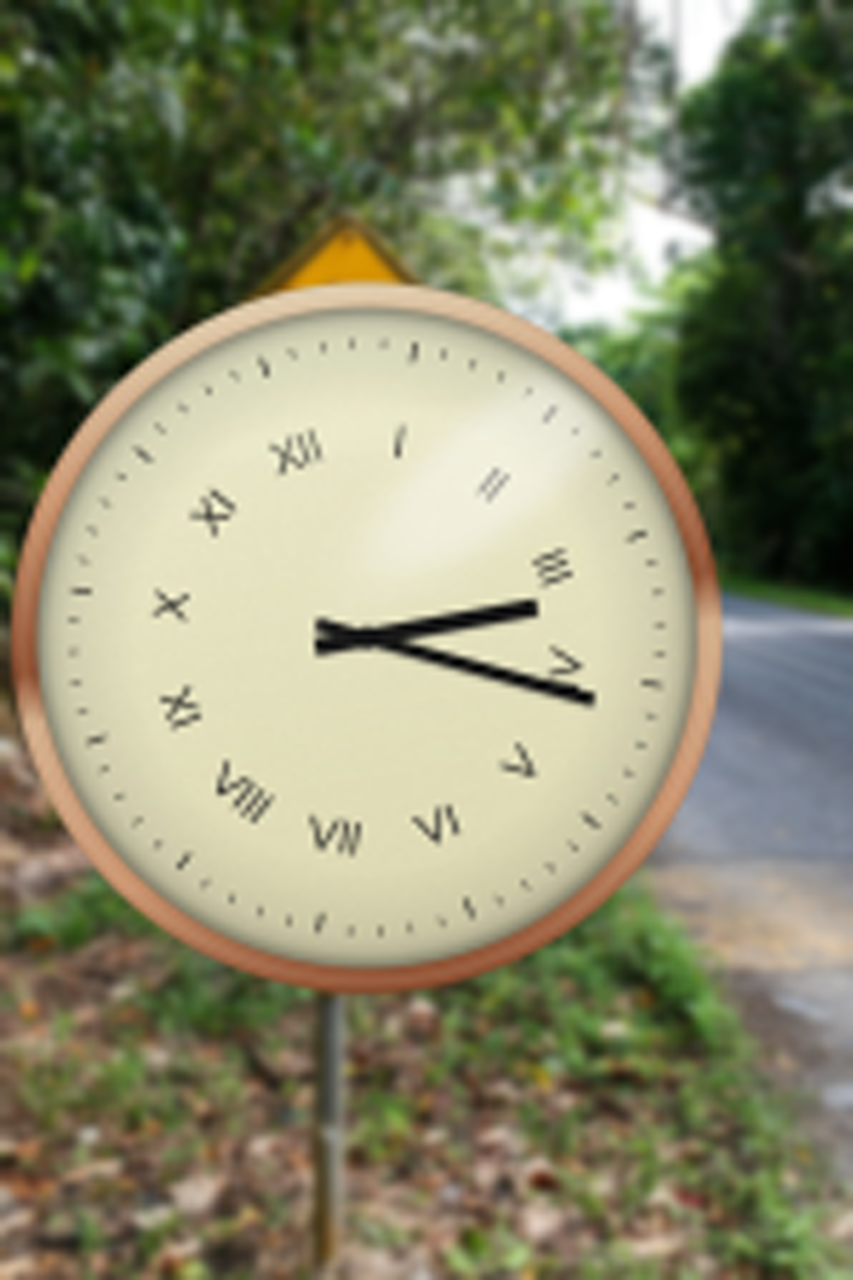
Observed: 3,21
